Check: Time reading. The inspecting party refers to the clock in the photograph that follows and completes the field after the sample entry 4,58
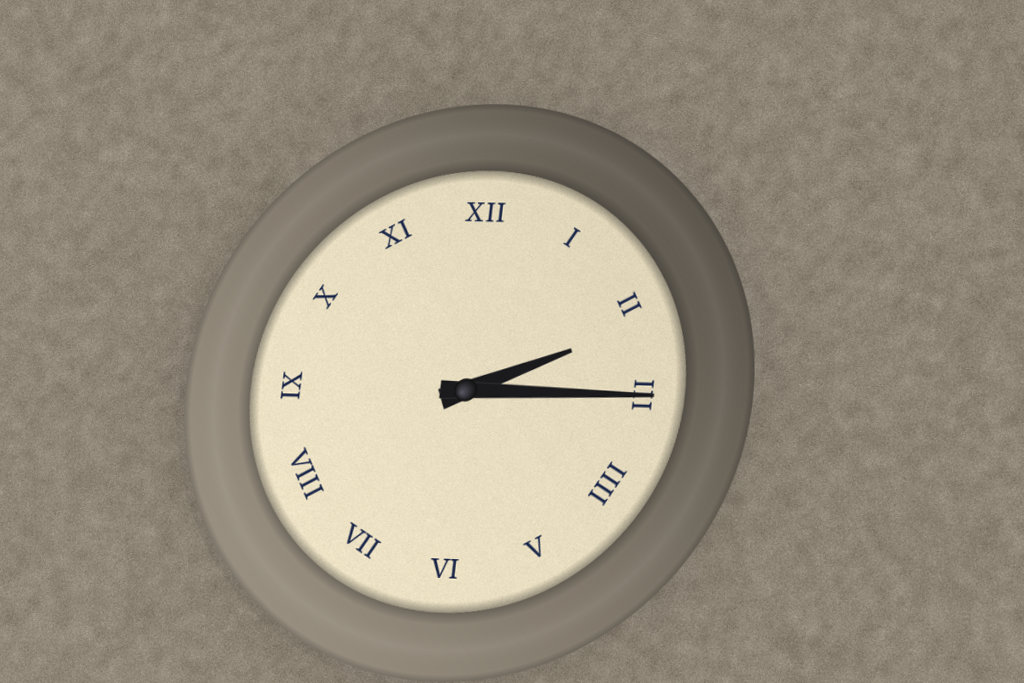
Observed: 2,15
